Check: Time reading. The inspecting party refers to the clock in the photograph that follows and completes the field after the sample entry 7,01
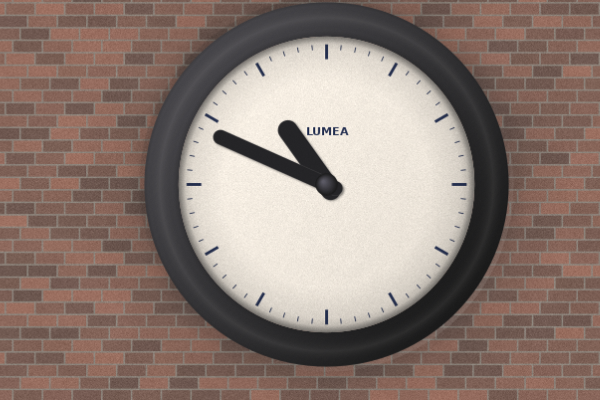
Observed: 10,49
